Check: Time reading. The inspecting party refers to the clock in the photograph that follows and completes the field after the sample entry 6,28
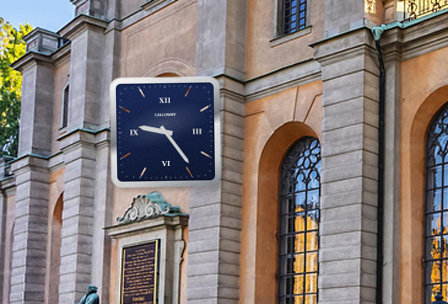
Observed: 9,24
